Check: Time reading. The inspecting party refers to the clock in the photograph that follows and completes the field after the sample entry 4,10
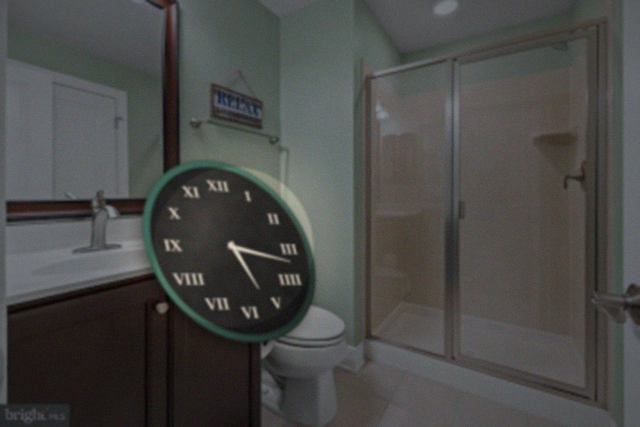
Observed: 5,17
